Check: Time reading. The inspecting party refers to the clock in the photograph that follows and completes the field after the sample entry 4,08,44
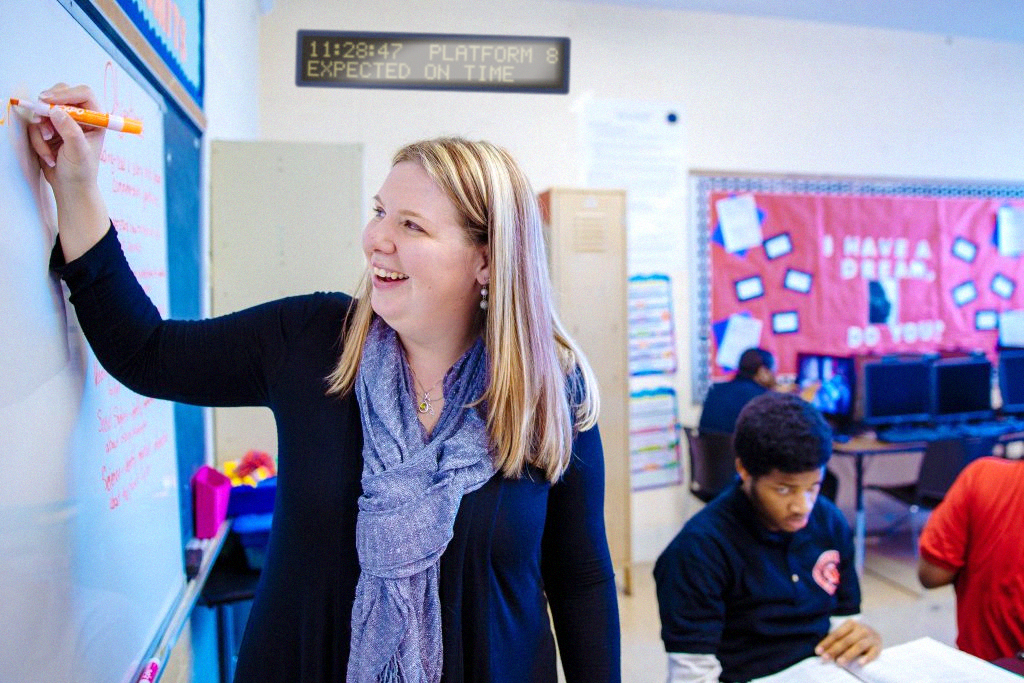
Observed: 11,28,47
